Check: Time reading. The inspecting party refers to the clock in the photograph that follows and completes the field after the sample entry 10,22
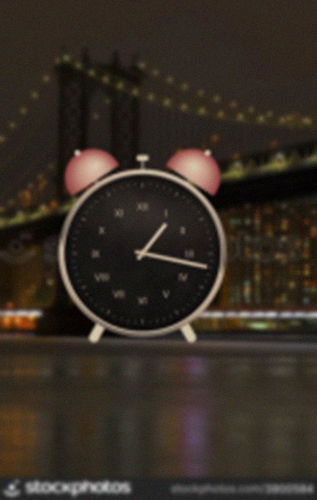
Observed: 1,17
